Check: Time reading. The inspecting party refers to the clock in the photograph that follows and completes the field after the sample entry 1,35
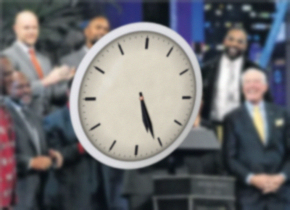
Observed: 5,26
